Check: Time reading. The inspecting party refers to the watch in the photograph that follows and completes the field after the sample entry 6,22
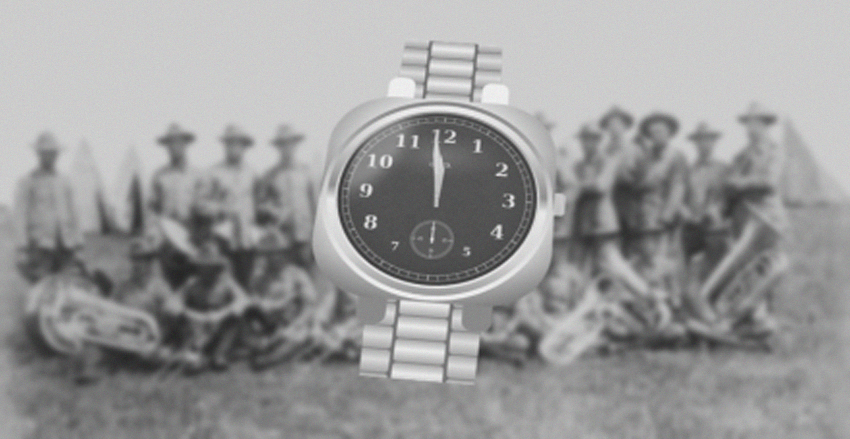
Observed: 11,59
